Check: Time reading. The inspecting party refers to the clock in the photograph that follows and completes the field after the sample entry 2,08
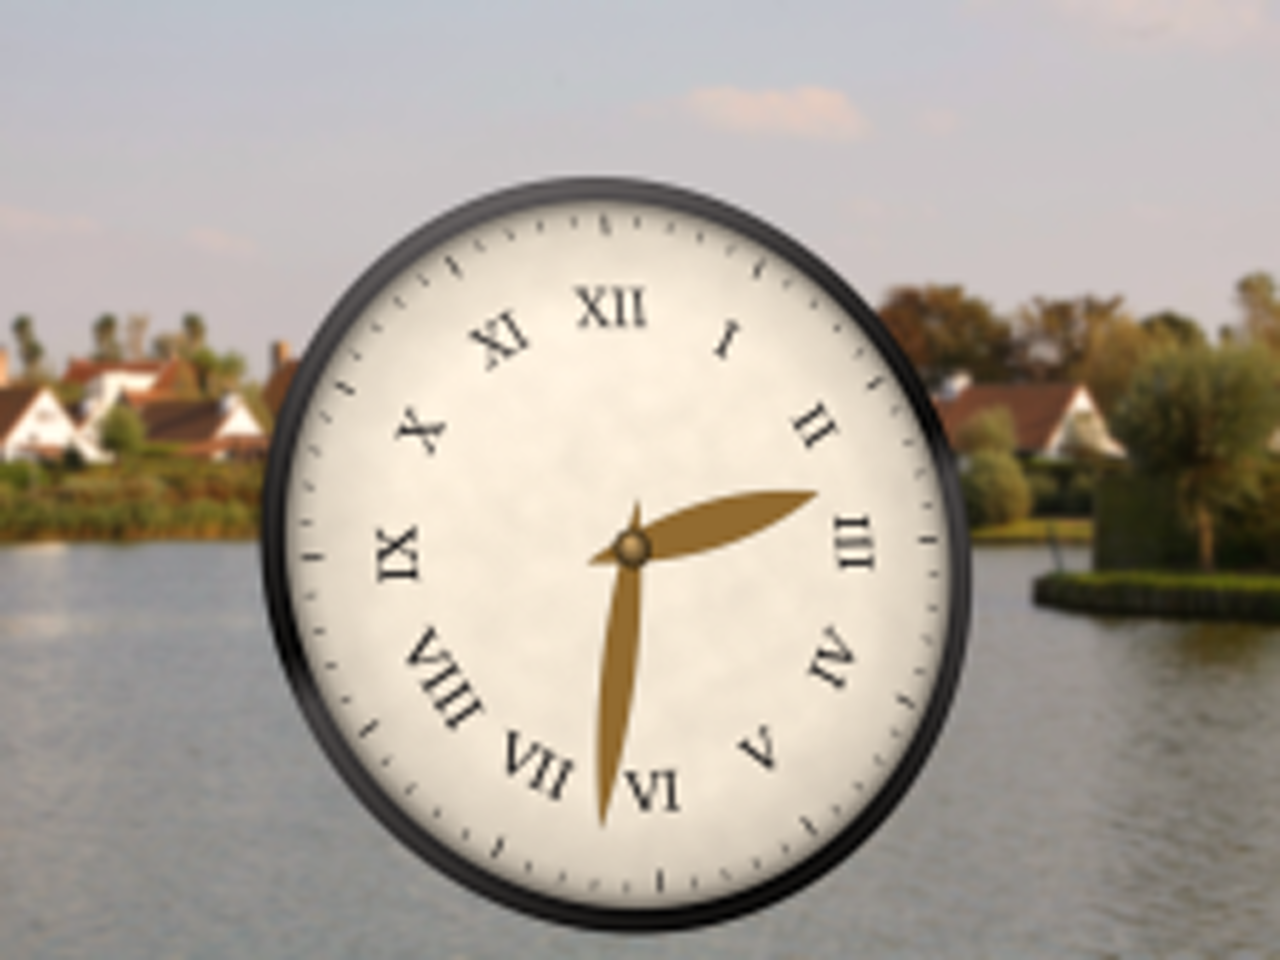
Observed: 2,32
